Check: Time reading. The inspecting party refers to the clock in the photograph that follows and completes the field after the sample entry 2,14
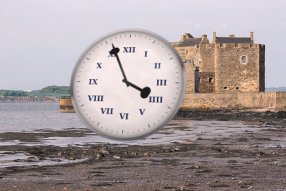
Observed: 3,56
